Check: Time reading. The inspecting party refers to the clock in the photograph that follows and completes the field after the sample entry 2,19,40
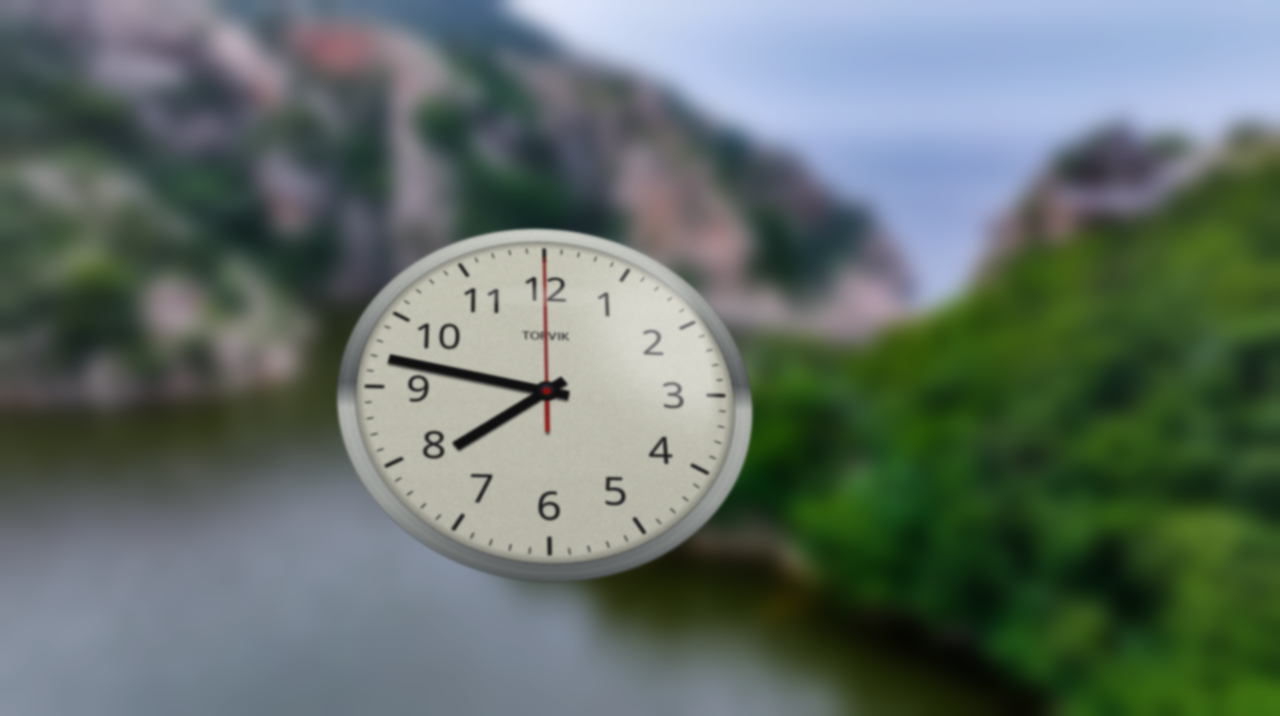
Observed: 7,47,00
